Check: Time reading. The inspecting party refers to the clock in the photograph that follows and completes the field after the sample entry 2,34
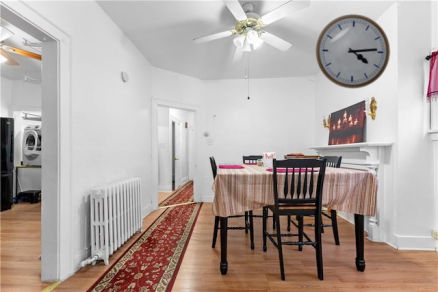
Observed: 4,14
